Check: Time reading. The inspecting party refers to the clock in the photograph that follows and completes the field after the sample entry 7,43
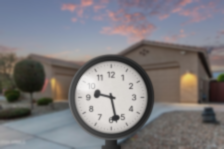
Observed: 9,28
